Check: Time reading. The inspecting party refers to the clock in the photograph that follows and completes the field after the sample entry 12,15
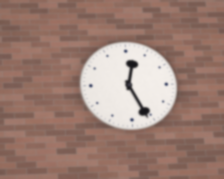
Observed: 12,26
